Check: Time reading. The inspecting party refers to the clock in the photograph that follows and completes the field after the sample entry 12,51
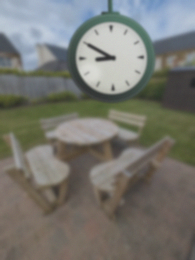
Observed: 8,50
